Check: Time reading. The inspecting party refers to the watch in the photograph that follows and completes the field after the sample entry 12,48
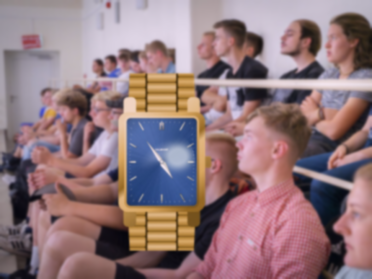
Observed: 4,54
